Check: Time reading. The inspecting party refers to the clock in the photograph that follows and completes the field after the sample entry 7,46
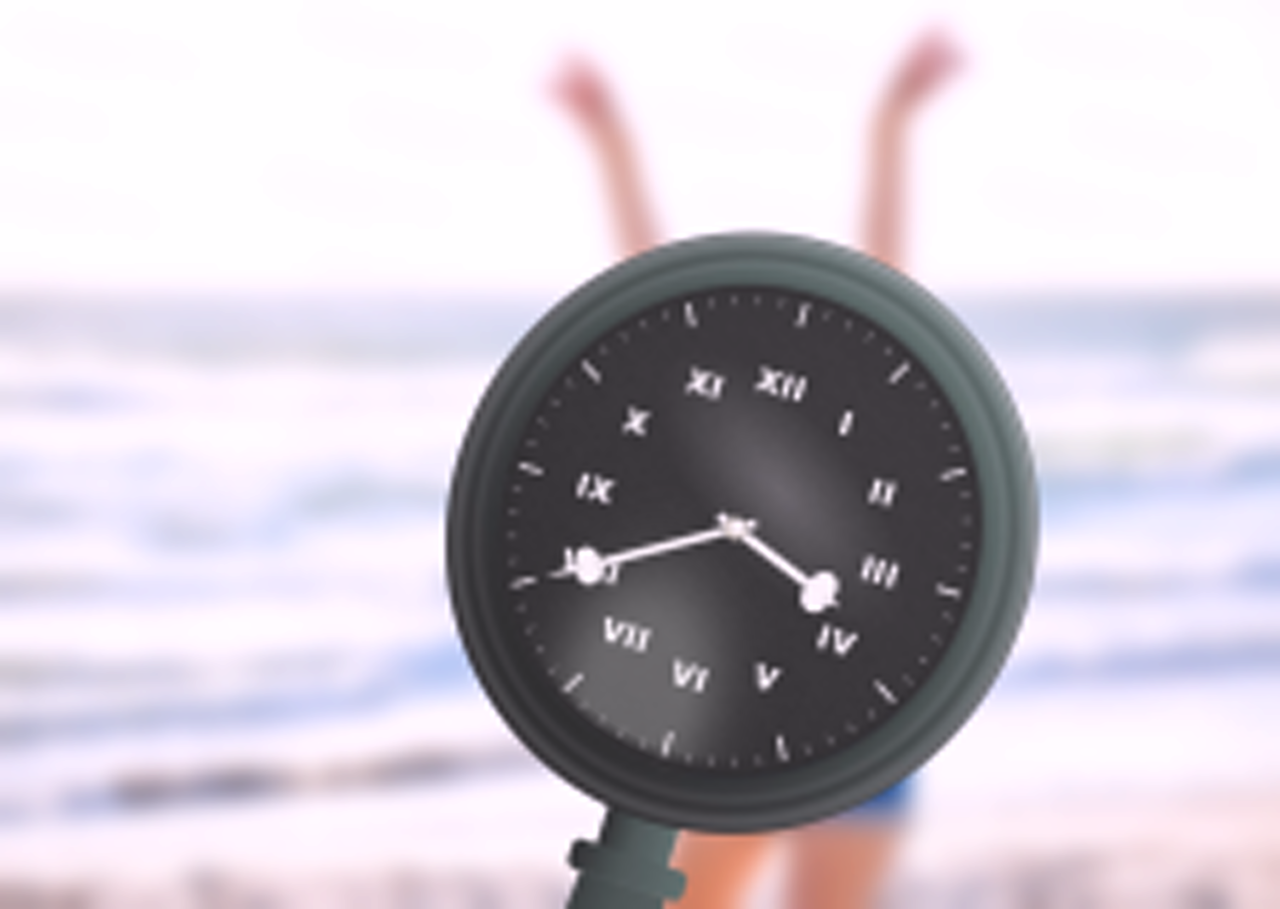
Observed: 3,40
